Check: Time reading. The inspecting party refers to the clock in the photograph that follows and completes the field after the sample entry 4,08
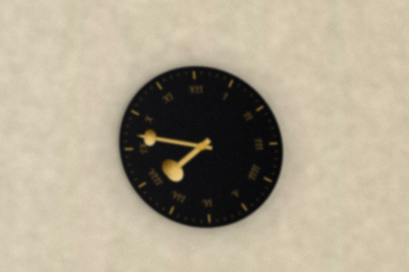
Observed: 7,47
